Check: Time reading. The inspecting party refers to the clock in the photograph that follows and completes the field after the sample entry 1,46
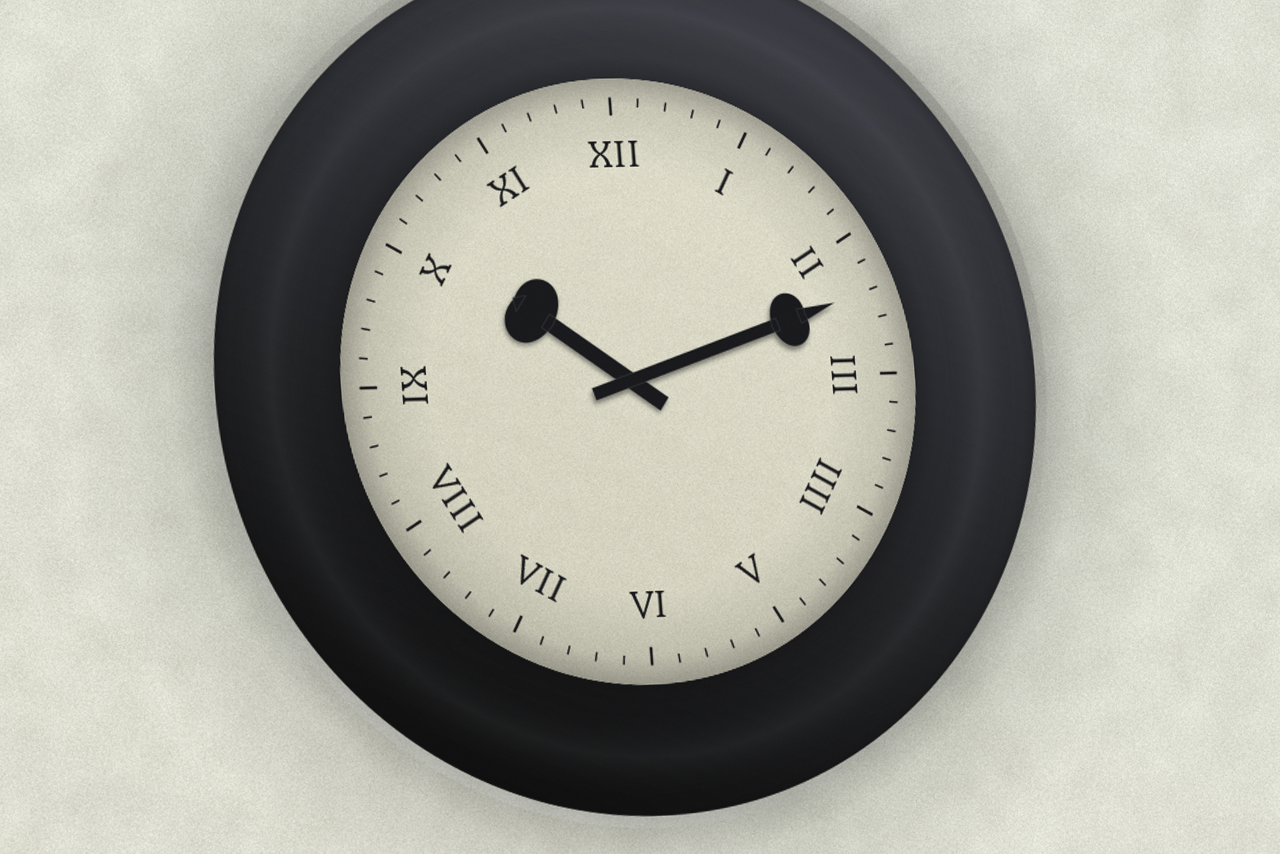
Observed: 10,12
